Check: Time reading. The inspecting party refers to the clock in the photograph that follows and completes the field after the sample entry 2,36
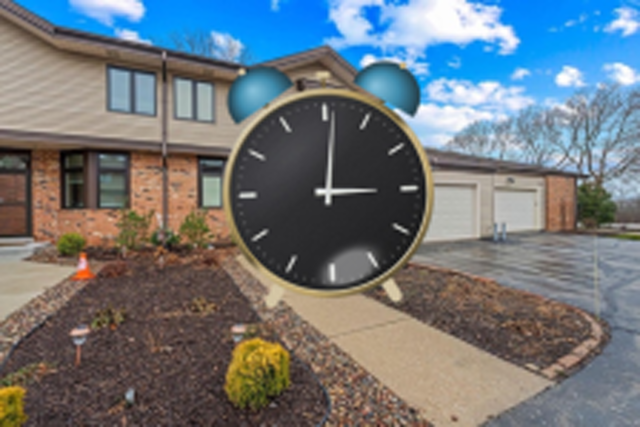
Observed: 3,01
